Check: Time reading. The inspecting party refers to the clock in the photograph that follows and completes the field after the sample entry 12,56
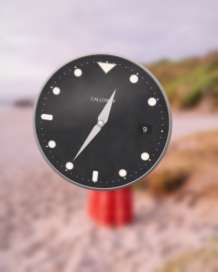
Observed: 12,35
